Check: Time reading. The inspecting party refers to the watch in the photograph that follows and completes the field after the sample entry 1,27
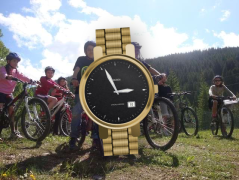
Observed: 2,56
